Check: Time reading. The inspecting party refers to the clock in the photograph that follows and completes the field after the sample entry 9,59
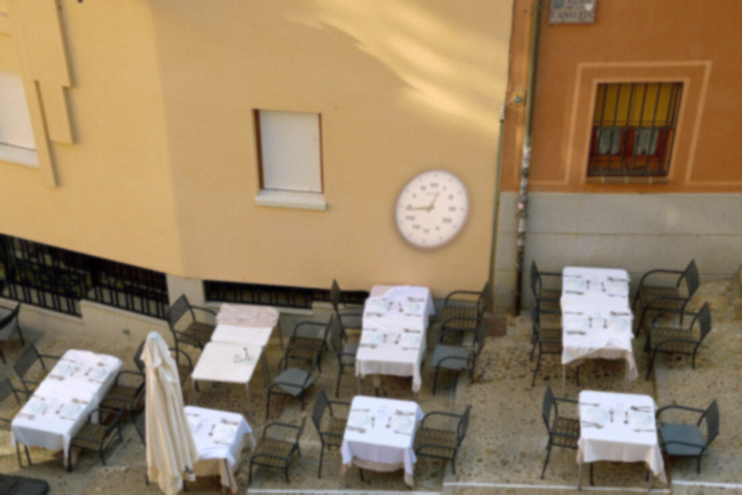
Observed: 12,44
